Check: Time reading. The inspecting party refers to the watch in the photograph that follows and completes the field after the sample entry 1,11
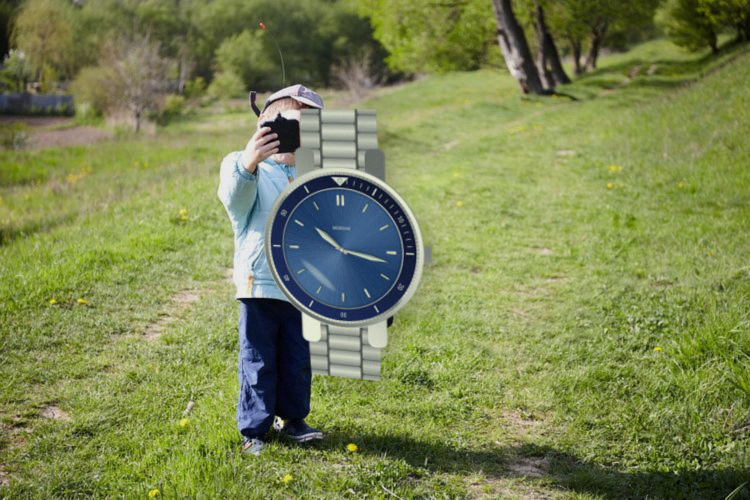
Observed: 10,17
